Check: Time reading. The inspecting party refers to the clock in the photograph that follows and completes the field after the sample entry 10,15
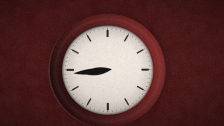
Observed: 8,44
